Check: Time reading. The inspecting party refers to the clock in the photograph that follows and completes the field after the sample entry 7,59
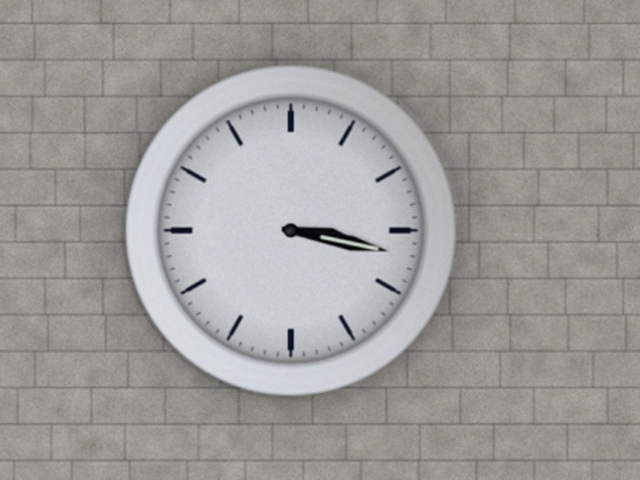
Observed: 3,17
